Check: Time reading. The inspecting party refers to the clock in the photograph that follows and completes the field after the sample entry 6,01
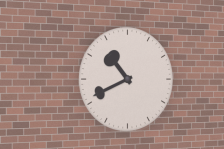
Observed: 10,41
